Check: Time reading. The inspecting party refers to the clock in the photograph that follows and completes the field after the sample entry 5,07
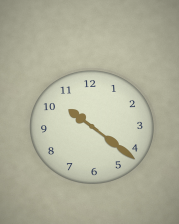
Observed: 10,22
